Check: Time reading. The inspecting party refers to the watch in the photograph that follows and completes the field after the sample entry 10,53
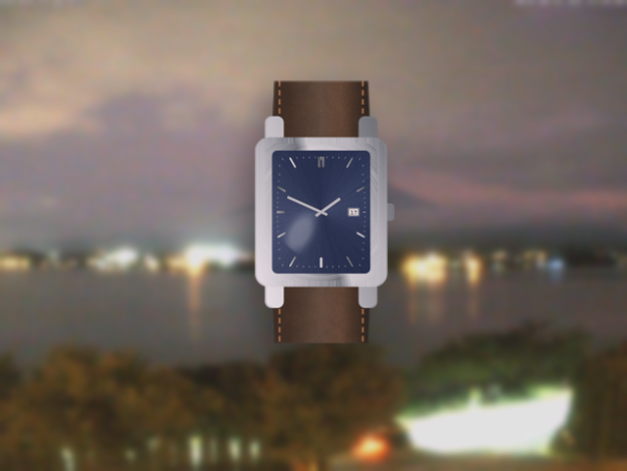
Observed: 1,49
